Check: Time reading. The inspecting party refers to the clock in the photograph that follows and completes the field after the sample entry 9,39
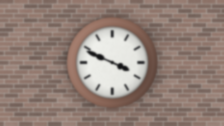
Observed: 3,49
